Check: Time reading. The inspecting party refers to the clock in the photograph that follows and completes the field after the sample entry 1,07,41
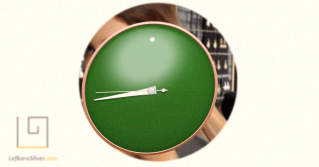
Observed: 8,43,45
